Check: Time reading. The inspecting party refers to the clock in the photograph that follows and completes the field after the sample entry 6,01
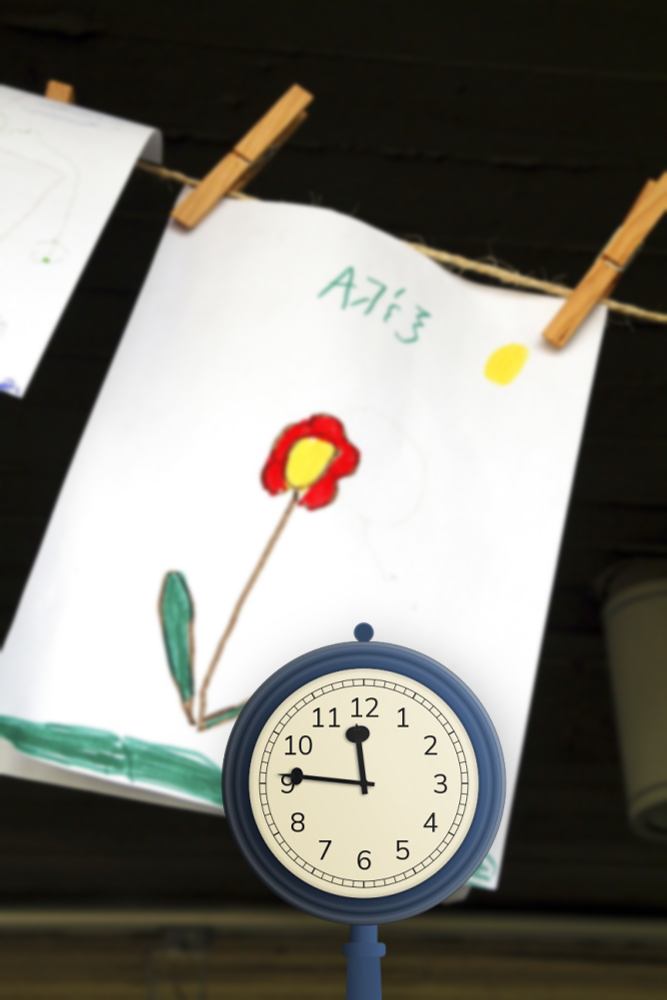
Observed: 11,46
